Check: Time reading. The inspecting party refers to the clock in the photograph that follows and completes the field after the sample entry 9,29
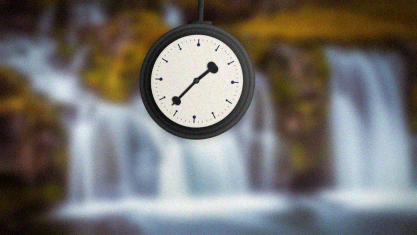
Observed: 1,37
